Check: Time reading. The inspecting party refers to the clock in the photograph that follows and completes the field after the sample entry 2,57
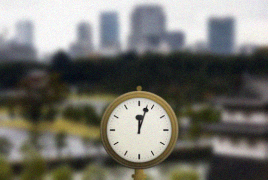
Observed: 12,03
